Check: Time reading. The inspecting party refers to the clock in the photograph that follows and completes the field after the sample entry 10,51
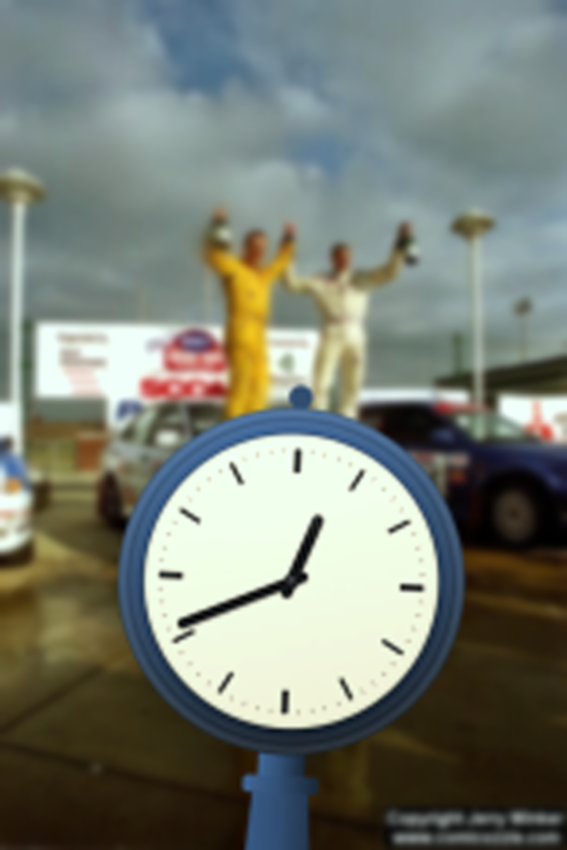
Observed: 12,41
